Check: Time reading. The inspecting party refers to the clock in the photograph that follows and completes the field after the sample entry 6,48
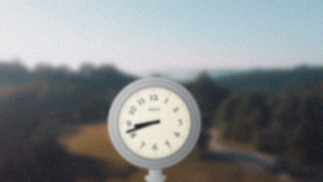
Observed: 8,42
